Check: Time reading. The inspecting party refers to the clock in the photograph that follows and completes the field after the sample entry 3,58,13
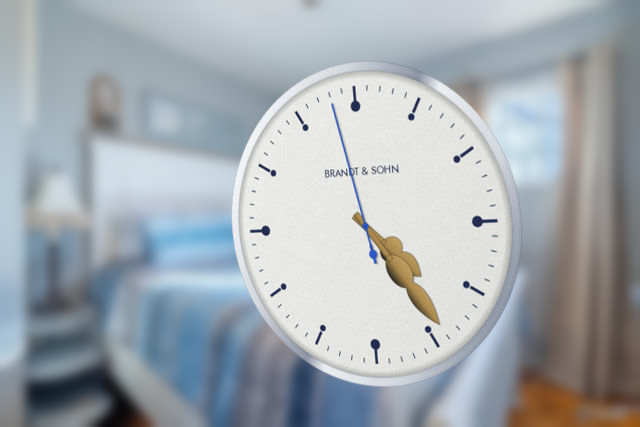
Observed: 4,23,58
